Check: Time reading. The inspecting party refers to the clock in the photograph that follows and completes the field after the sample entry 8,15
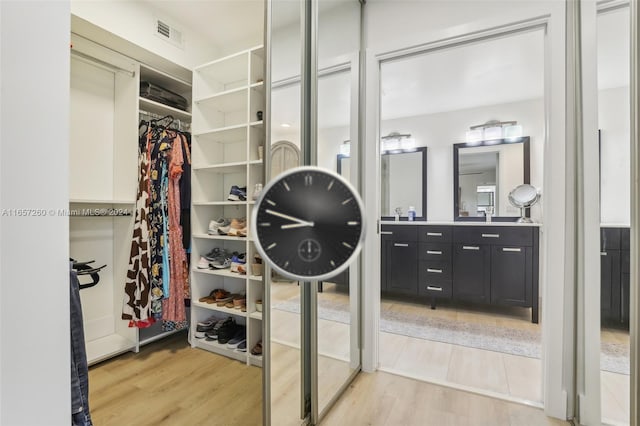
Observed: 8,48
